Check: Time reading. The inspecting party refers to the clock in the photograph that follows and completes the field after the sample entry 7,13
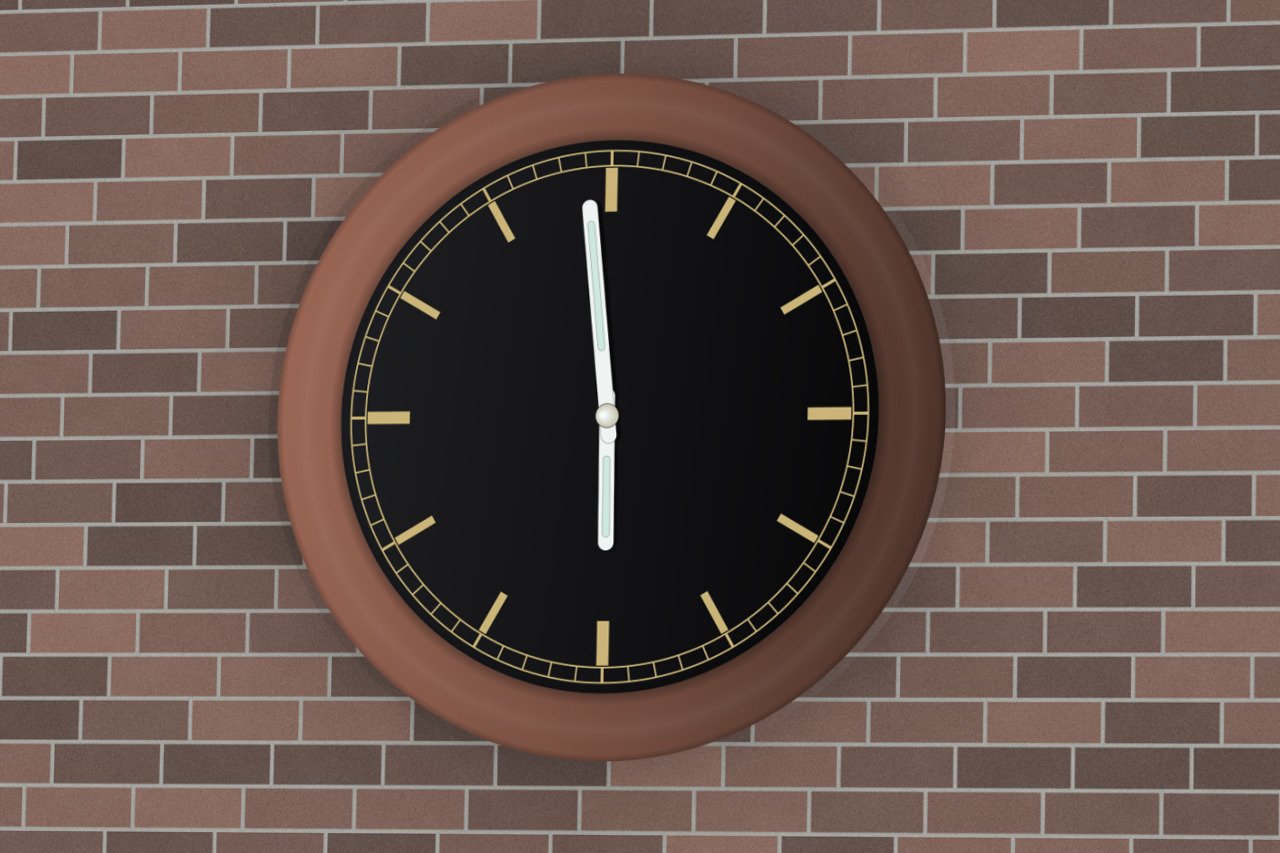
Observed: 5,59
